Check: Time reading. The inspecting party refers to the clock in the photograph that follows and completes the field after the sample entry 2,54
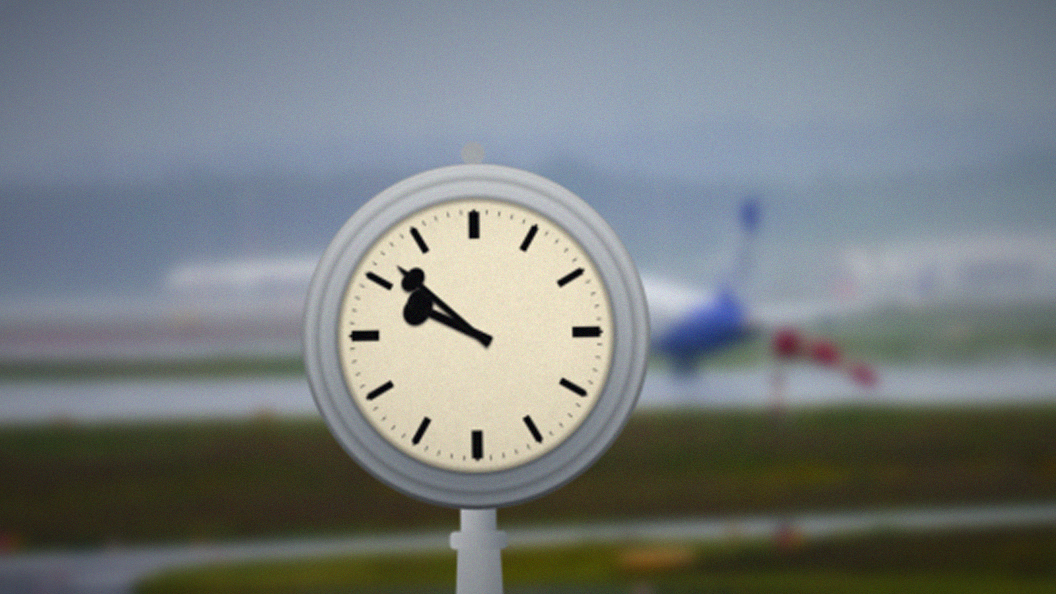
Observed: 9,52
